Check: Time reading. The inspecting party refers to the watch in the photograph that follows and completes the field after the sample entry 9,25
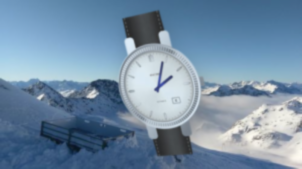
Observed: 2,04
